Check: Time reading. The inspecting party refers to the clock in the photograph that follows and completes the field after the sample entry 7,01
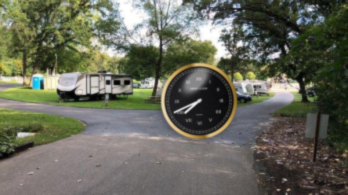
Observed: 7,41
